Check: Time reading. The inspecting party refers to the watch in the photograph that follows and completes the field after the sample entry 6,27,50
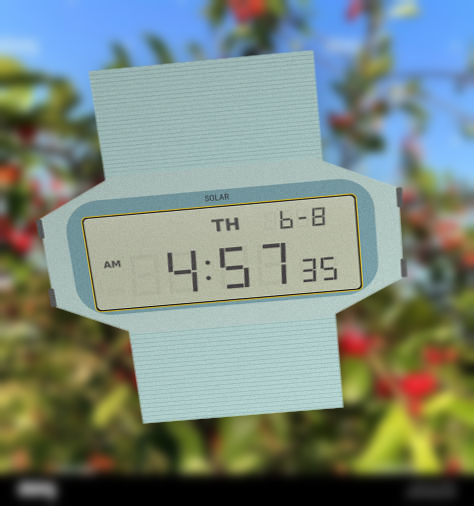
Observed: 4,57,35
